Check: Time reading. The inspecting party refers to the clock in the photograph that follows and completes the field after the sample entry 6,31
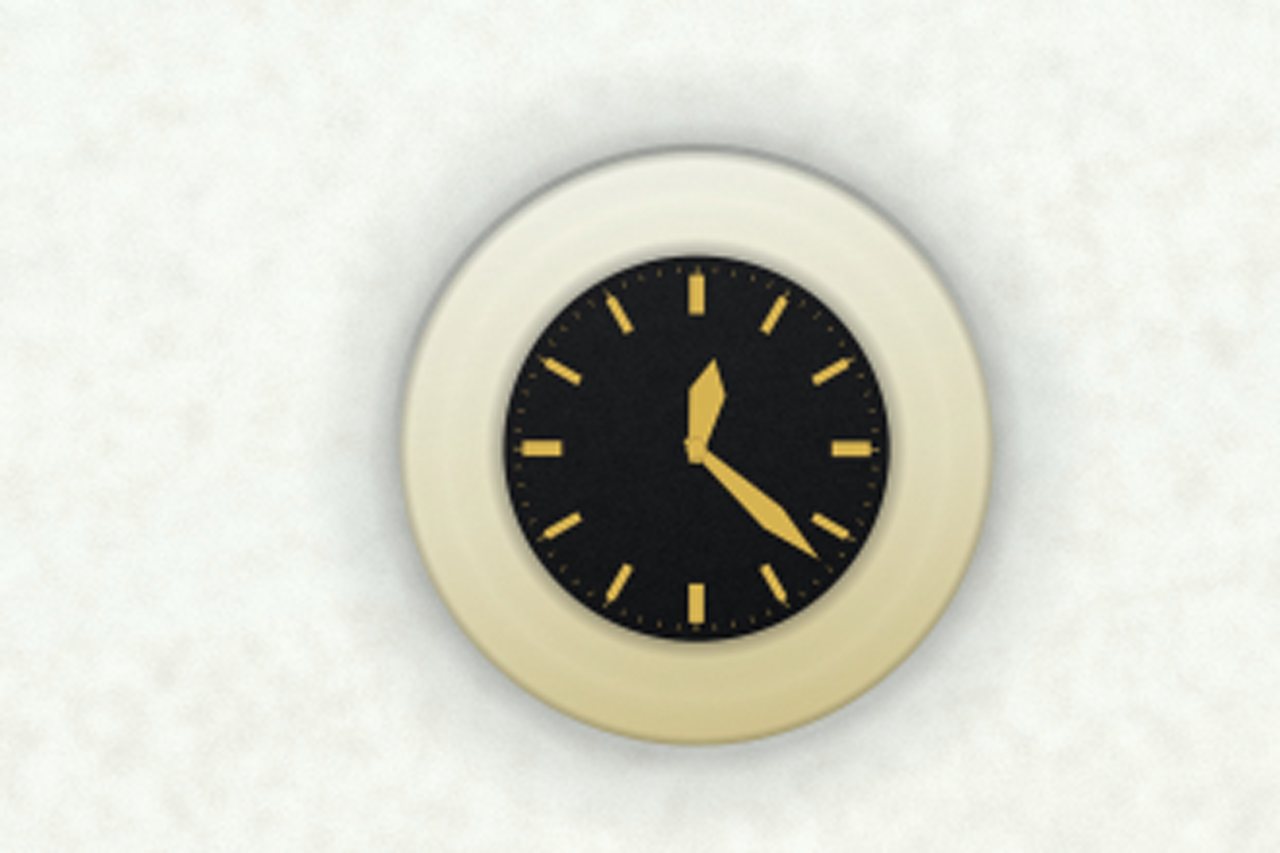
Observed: 12,22
